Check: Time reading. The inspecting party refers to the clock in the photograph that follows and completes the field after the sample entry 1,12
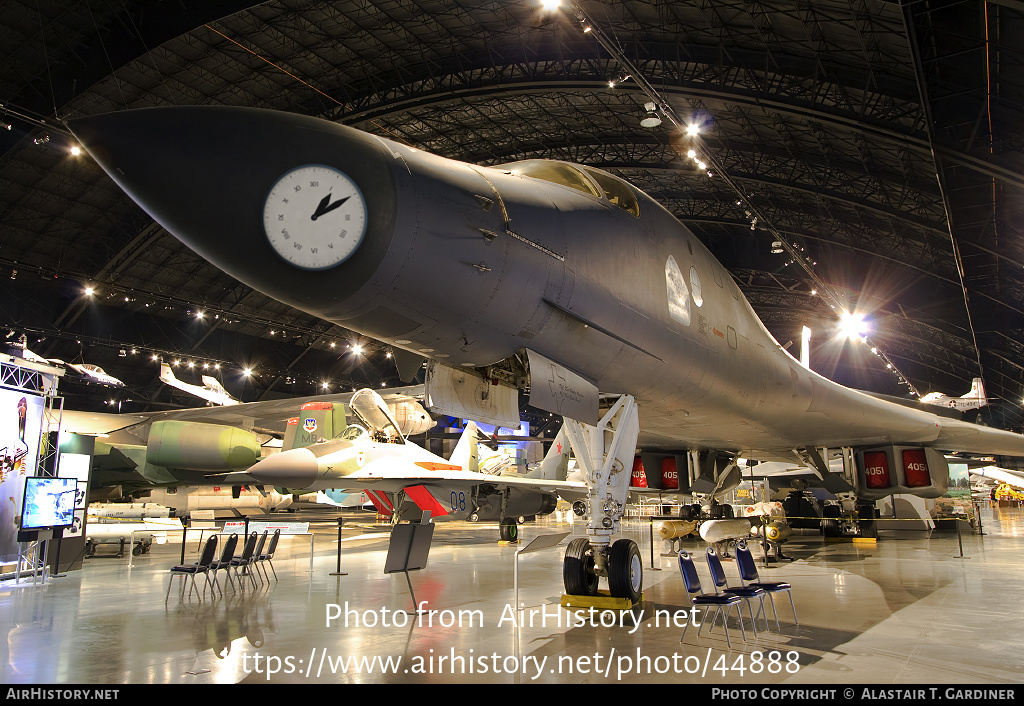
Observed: 1,10
